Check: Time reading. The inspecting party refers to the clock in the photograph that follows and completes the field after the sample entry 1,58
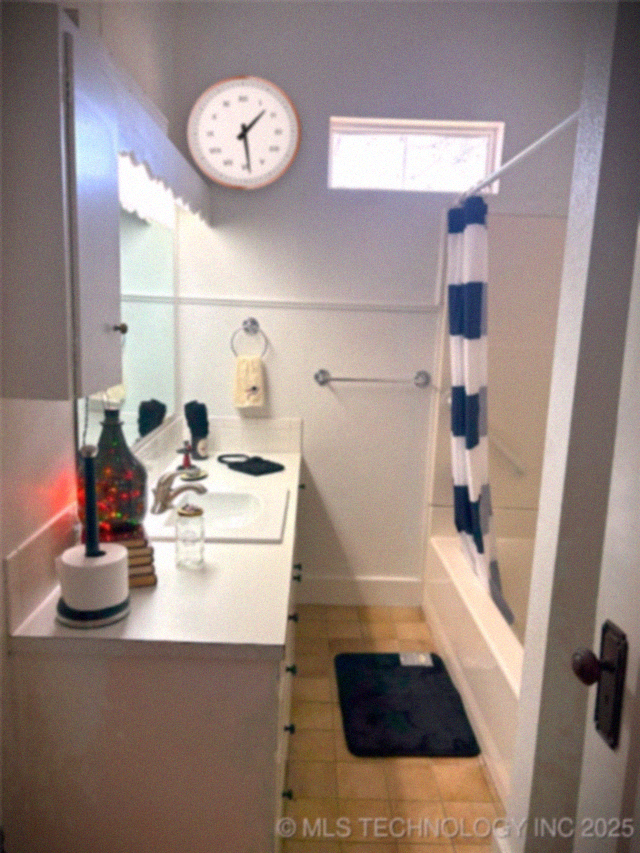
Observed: 1,29
